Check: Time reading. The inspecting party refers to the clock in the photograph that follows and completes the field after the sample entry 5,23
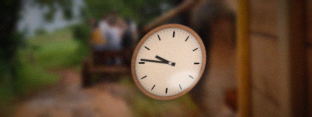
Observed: 9,46
